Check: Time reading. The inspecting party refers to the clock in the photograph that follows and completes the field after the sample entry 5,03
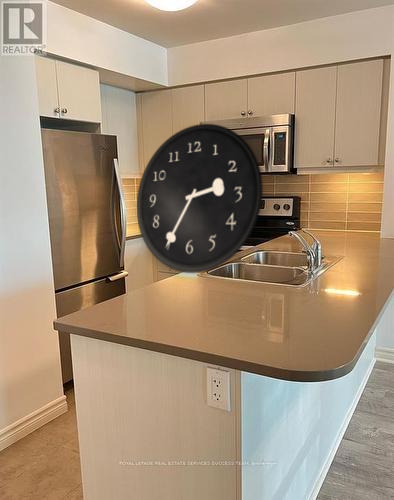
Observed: 2,35
